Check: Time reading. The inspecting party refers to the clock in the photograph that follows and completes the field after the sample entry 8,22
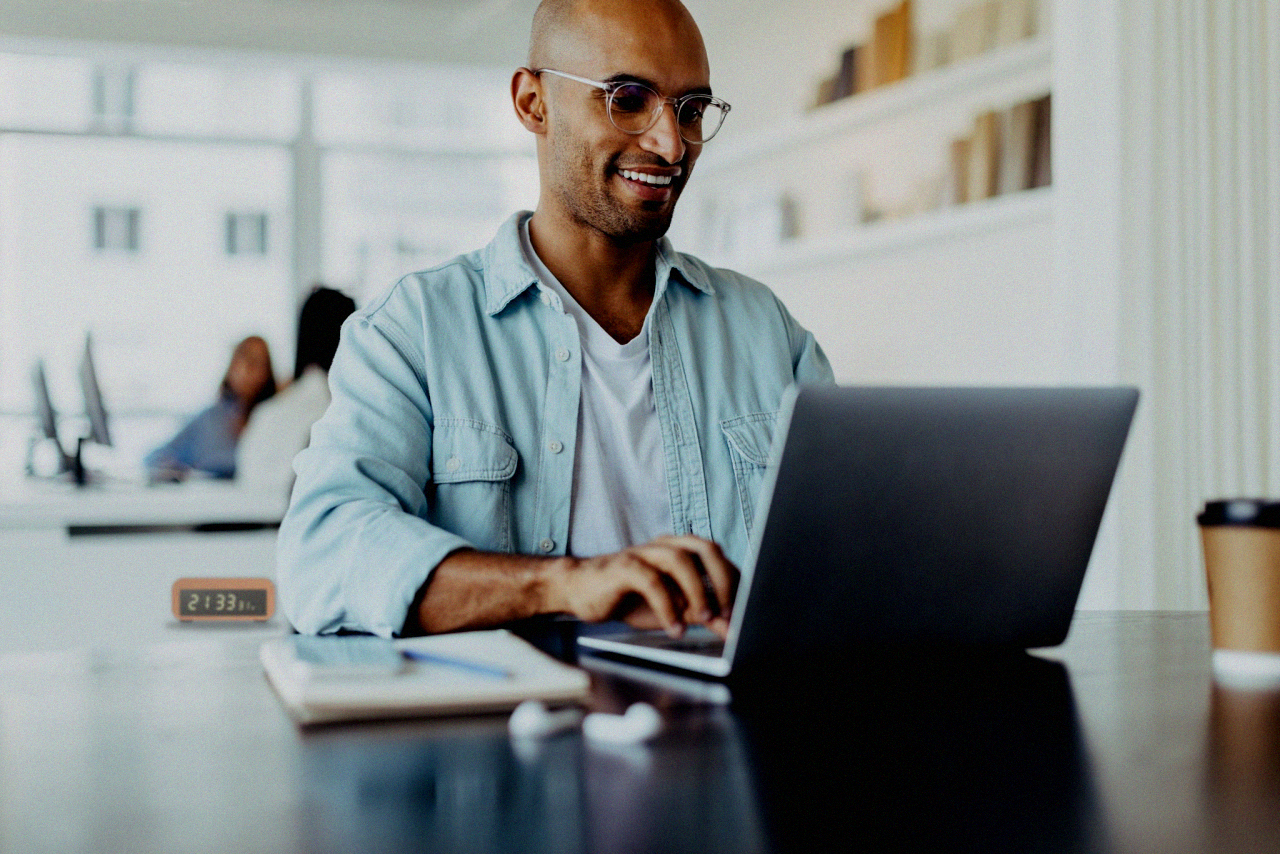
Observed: 21,33
